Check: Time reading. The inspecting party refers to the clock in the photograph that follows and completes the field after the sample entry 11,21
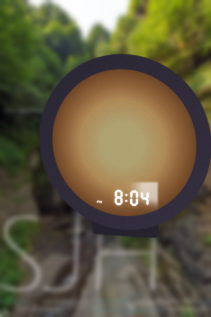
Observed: 8,04
